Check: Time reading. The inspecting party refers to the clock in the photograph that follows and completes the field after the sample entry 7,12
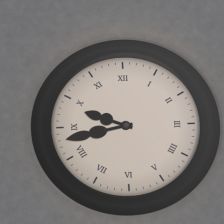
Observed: 9,43
